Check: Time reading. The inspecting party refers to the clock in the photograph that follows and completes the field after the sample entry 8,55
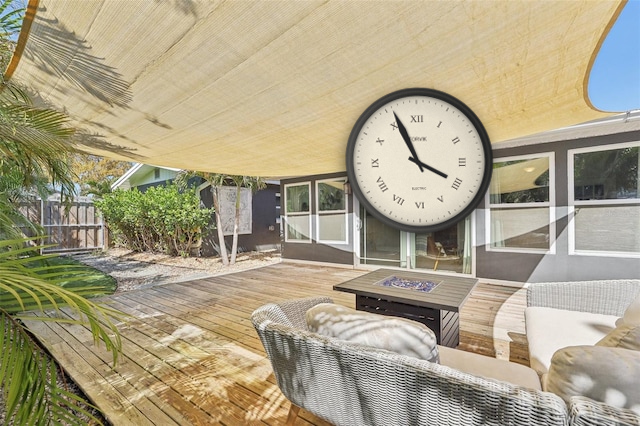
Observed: 3,56
